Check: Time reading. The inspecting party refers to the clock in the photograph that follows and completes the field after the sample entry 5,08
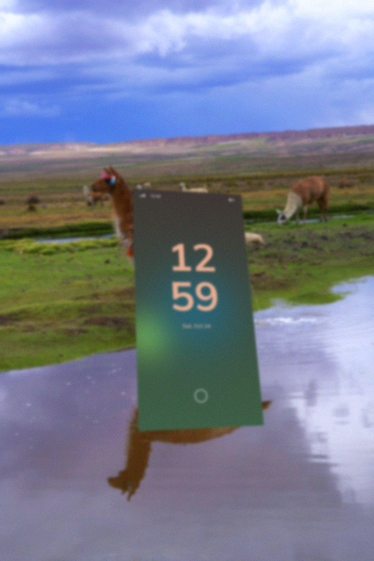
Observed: 12,59
